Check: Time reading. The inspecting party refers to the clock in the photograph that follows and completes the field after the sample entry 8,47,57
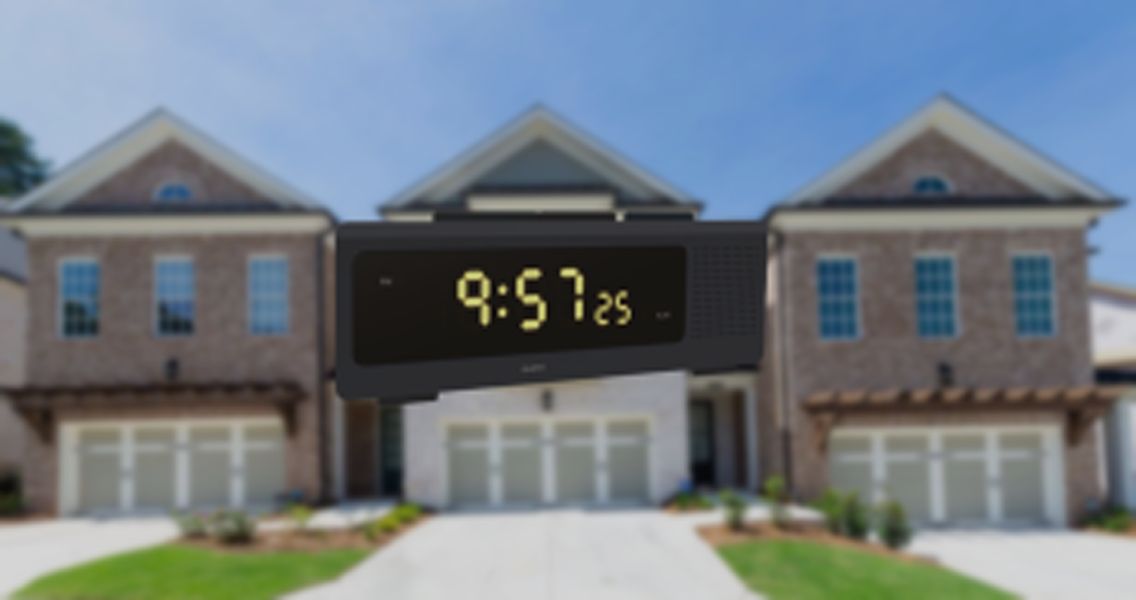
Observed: 9,57,25
